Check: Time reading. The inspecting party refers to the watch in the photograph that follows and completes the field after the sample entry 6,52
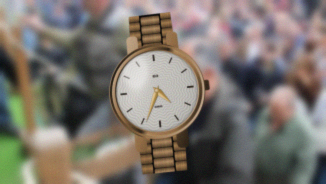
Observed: 4,34
